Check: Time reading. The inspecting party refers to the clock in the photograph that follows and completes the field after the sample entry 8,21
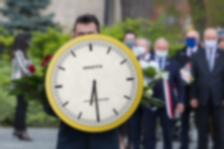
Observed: 6,30
